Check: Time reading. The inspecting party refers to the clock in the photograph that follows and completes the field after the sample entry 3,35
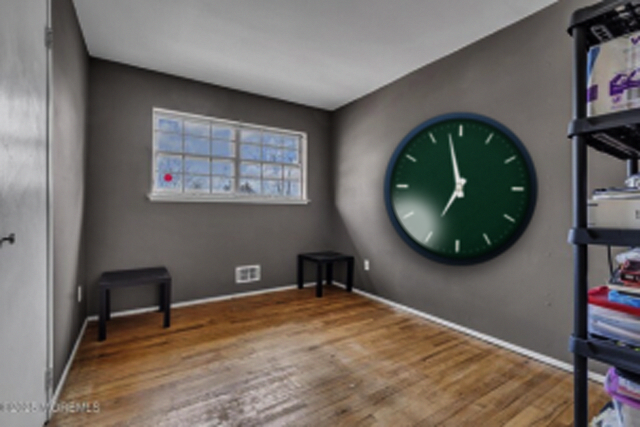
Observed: 6,58
